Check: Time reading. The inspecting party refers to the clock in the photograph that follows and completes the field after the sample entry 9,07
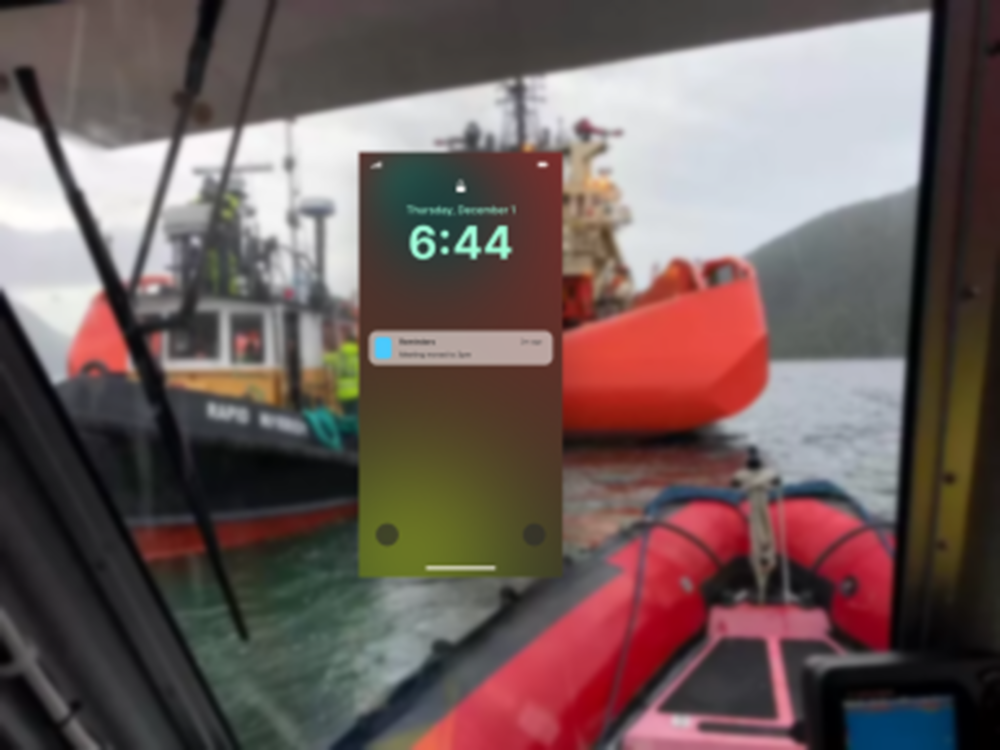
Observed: 6,44
